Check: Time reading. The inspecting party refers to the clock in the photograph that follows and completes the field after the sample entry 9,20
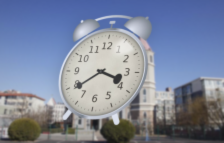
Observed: 3,39
